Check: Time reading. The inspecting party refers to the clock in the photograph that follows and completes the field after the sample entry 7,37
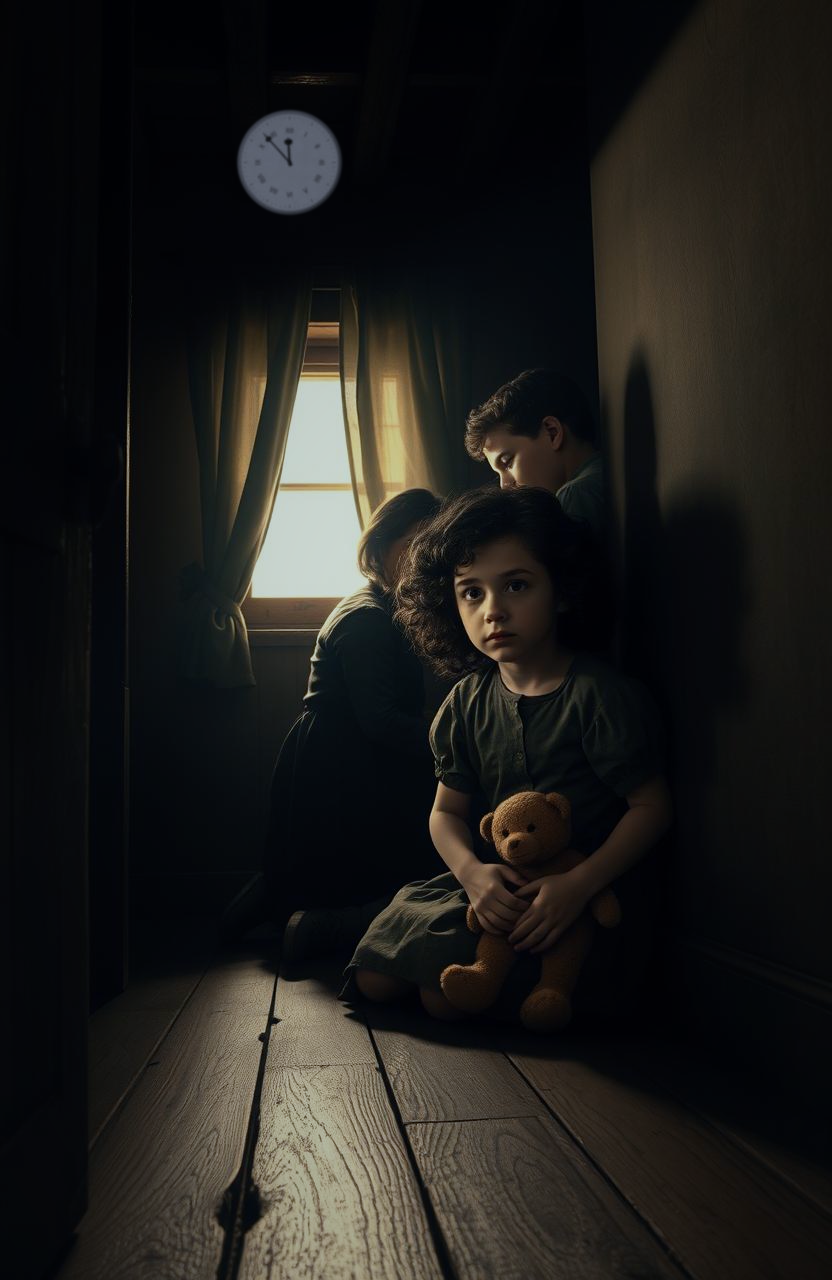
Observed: 11,53
